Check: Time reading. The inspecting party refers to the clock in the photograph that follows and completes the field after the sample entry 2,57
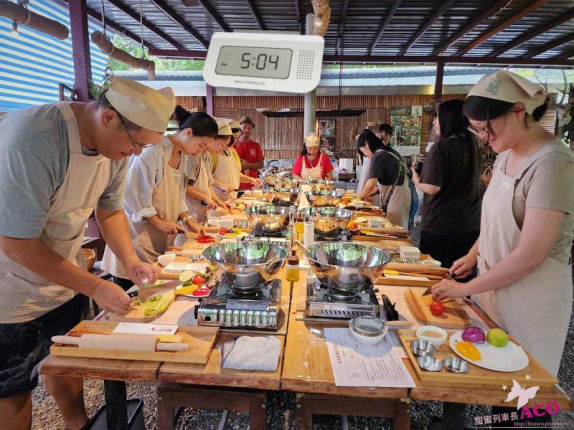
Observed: 5,04
